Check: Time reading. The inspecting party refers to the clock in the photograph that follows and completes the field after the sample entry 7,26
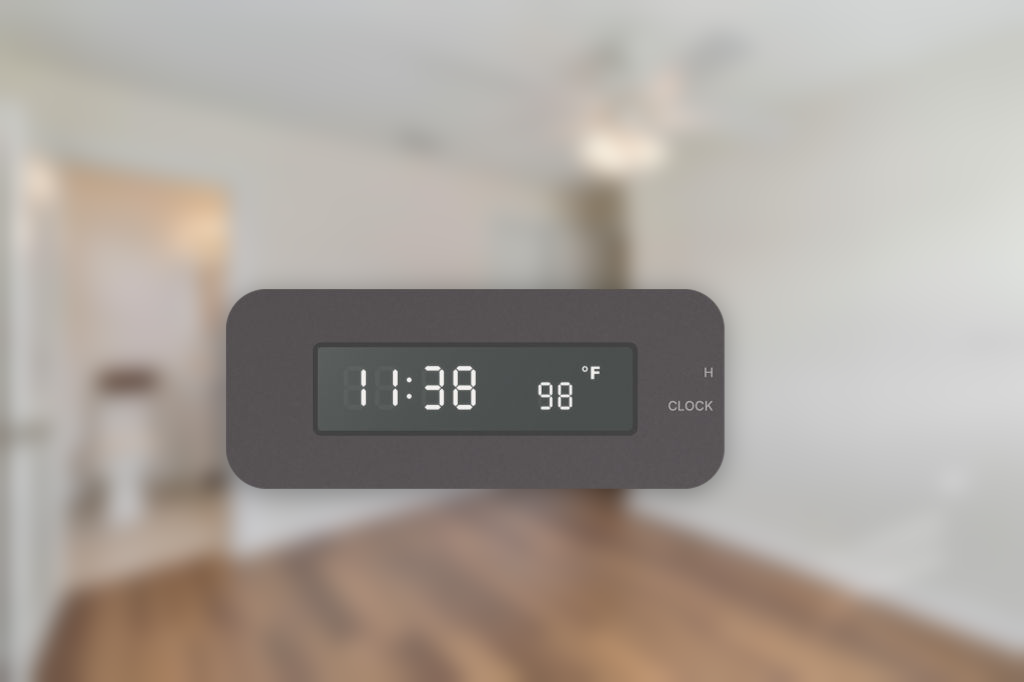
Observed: 11,38
